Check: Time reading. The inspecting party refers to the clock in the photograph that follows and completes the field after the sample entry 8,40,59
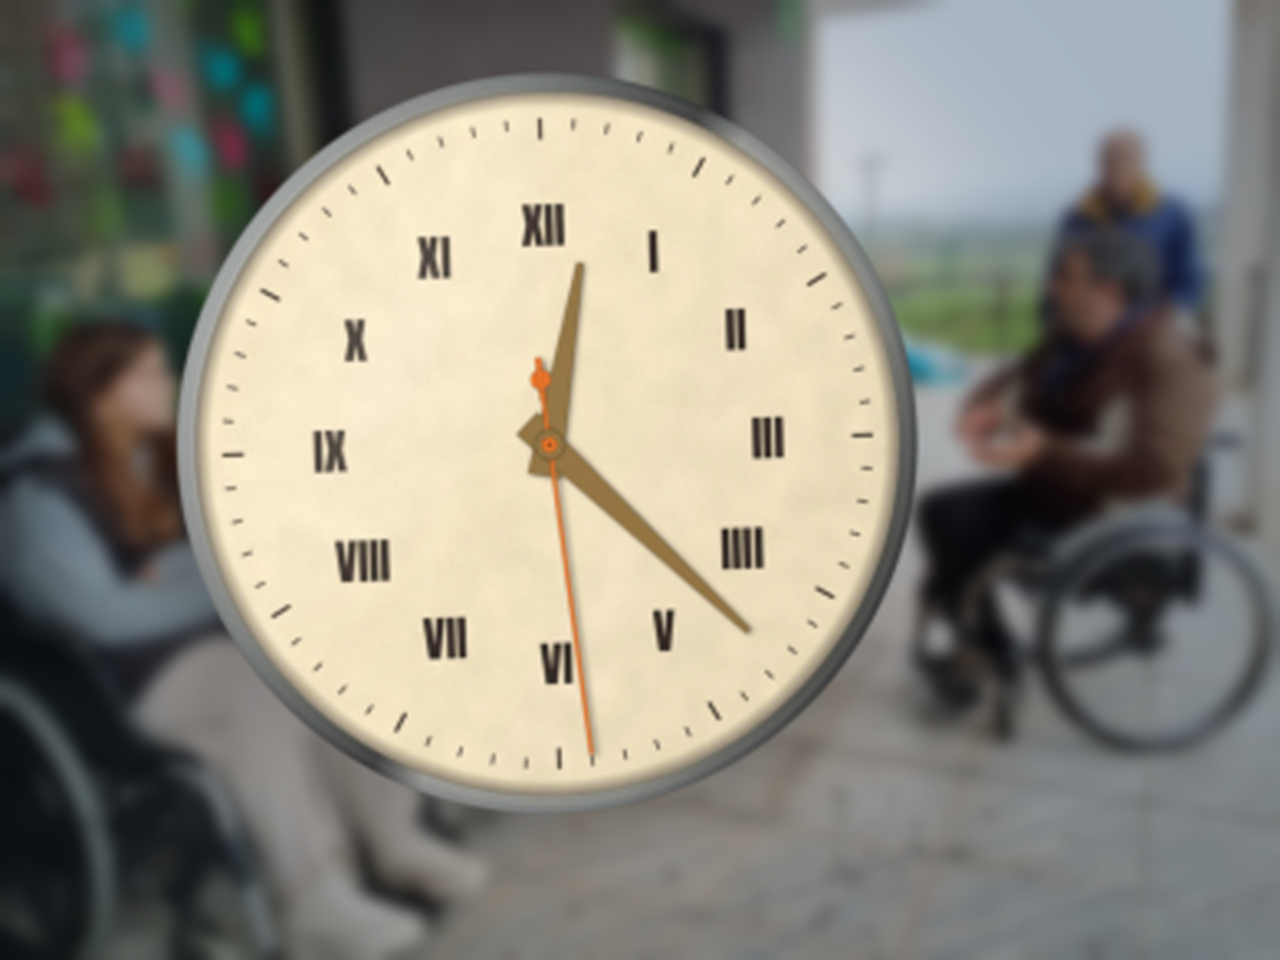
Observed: 12,22,29
